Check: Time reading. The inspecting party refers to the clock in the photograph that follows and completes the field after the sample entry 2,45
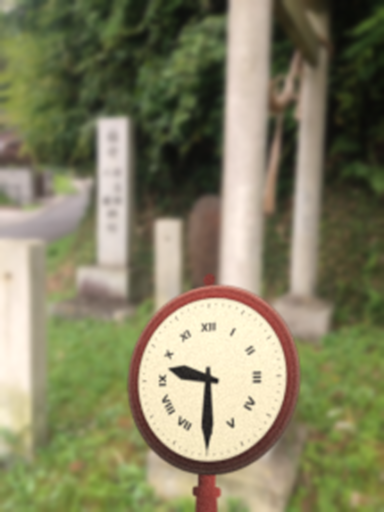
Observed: 9,30
